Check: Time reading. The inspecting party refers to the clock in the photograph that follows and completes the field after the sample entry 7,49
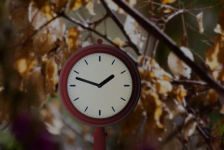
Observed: 1,48
